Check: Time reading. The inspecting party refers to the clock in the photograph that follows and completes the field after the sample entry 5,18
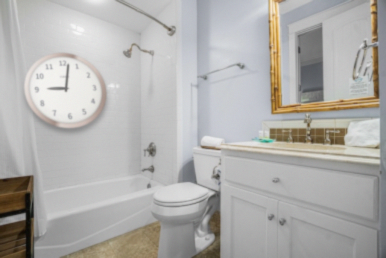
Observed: 9,02
